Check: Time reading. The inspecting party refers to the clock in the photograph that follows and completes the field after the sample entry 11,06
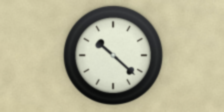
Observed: 10,22
